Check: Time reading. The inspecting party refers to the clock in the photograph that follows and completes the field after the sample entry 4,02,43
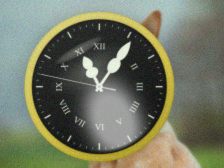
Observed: 11,05,47
